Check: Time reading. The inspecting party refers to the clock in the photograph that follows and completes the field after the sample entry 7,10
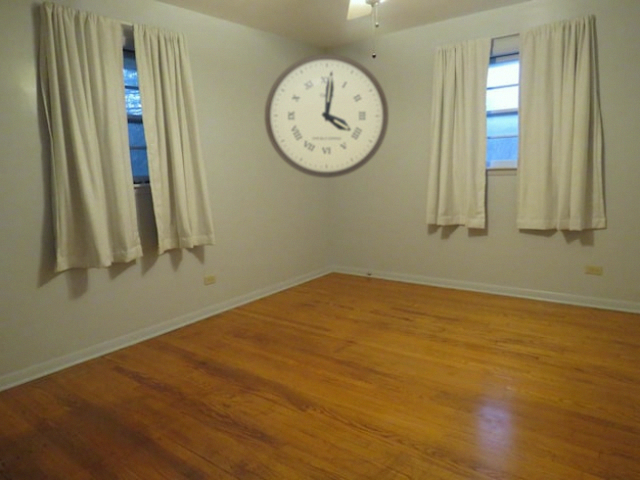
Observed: 4,01
